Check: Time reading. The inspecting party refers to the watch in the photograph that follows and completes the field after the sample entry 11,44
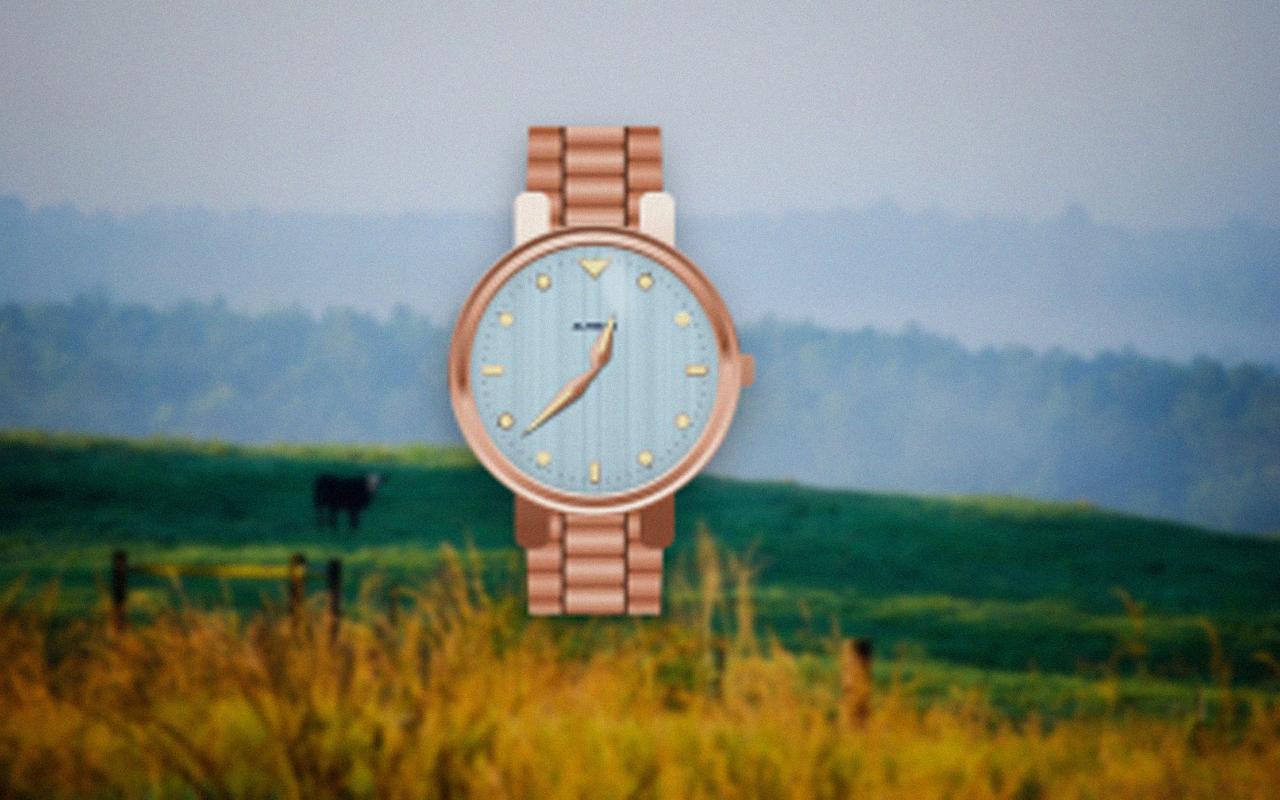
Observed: 12,38
